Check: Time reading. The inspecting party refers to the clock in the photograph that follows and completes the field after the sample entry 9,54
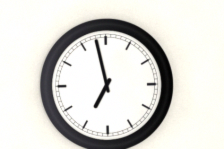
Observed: 6,58
